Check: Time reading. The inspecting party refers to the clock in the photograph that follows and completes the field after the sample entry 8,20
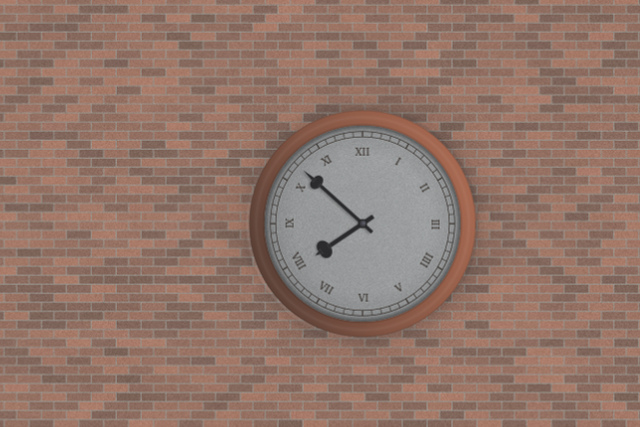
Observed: 7,52
